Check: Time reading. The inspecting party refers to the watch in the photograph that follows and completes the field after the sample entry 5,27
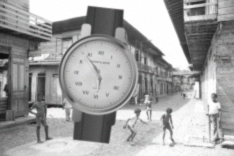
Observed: 5,53
